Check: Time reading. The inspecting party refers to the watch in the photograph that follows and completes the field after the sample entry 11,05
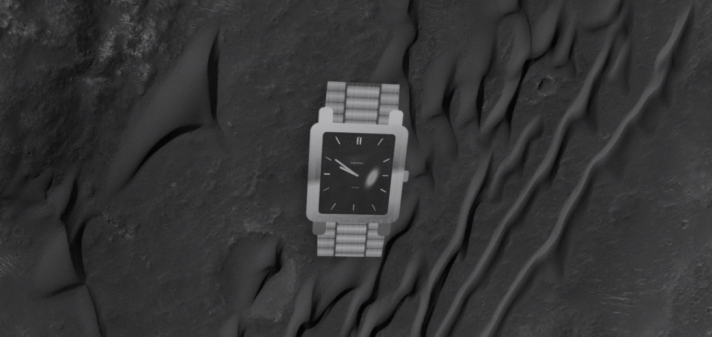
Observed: 9,51
